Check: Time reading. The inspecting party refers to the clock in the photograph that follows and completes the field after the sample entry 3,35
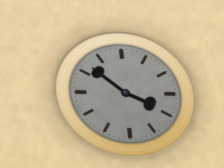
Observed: 3,52
